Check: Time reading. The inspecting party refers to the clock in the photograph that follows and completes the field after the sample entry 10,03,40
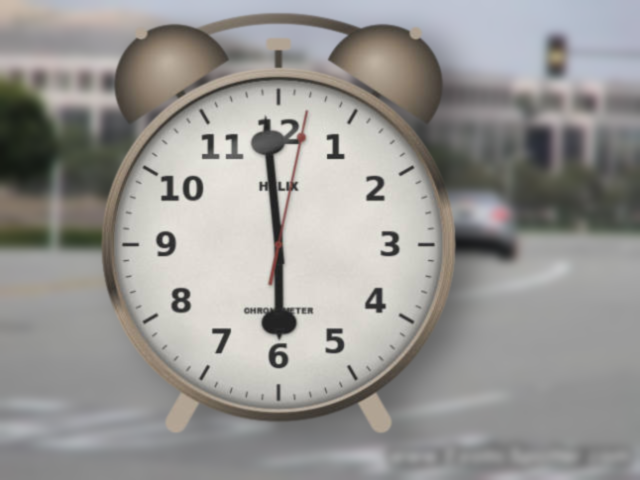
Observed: 5,59,02
